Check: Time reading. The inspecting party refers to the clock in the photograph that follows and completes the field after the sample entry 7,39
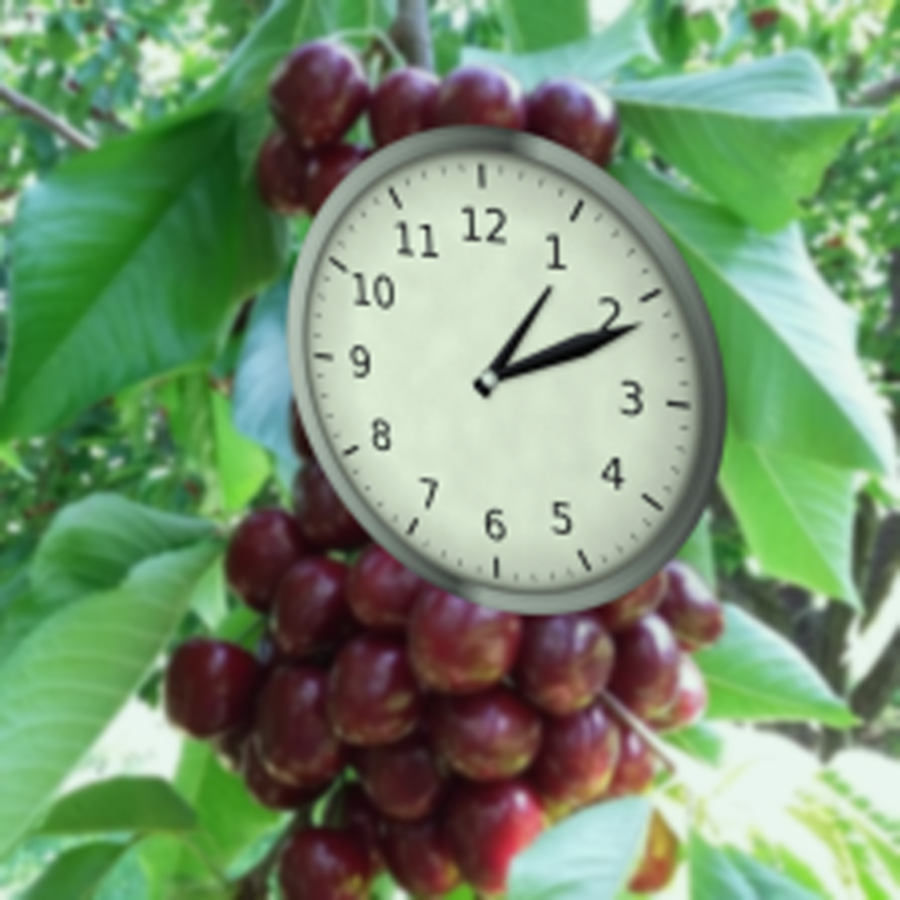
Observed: 1,11
